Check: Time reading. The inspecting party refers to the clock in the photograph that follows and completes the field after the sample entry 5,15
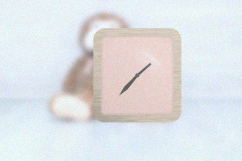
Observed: 1,37
